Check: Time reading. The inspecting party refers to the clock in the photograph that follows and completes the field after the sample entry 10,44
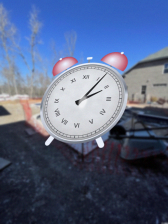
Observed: 2,06
